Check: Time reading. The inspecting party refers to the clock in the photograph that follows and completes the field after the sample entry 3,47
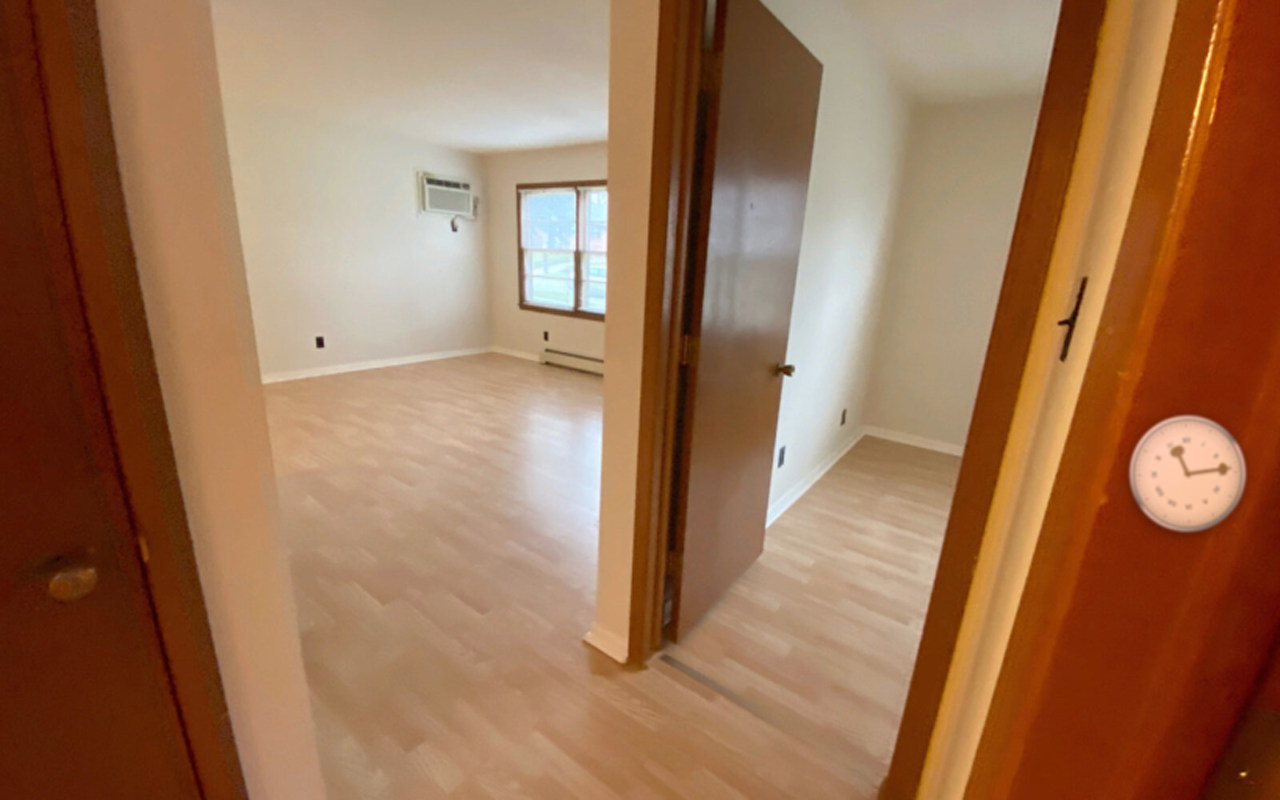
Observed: 11,14
